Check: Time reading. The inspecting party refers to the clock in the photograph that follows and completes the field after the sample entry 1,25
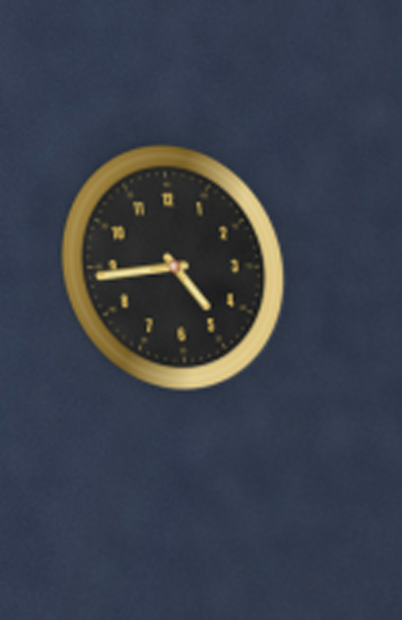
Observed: 4,44
